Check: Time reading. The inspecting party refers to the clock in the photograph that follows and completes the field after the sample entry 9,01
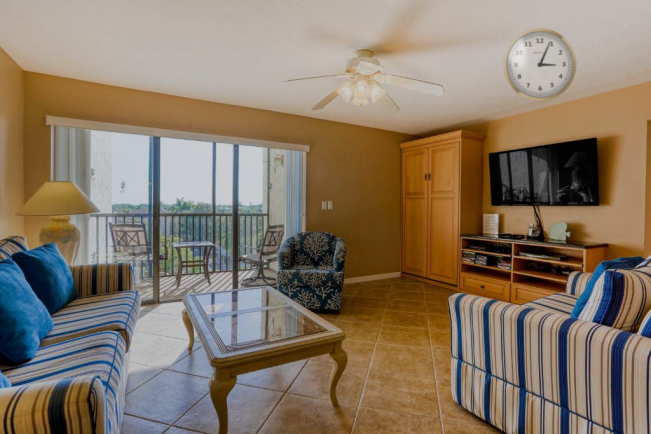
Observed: 3,04
